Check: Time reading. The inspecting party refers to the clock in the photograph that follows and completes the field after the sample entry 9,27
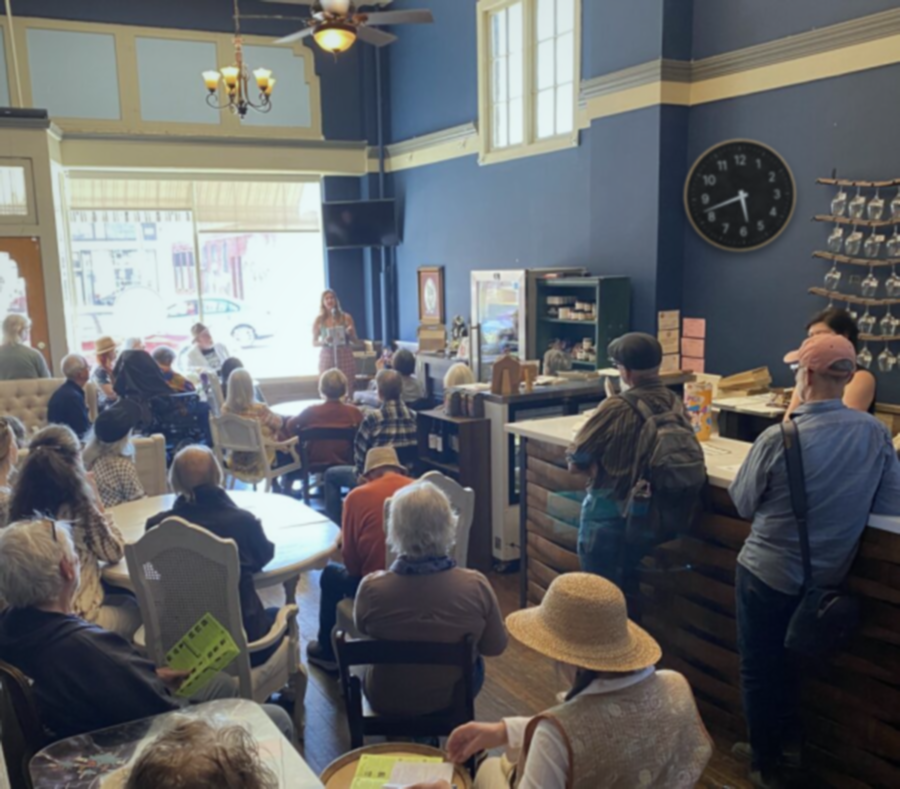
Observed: 5,42
